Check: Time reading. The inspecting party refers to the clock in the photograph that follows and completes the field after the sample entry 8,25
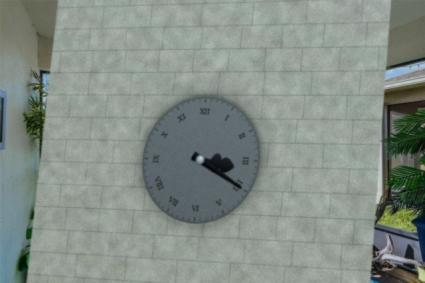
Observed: 3,20
